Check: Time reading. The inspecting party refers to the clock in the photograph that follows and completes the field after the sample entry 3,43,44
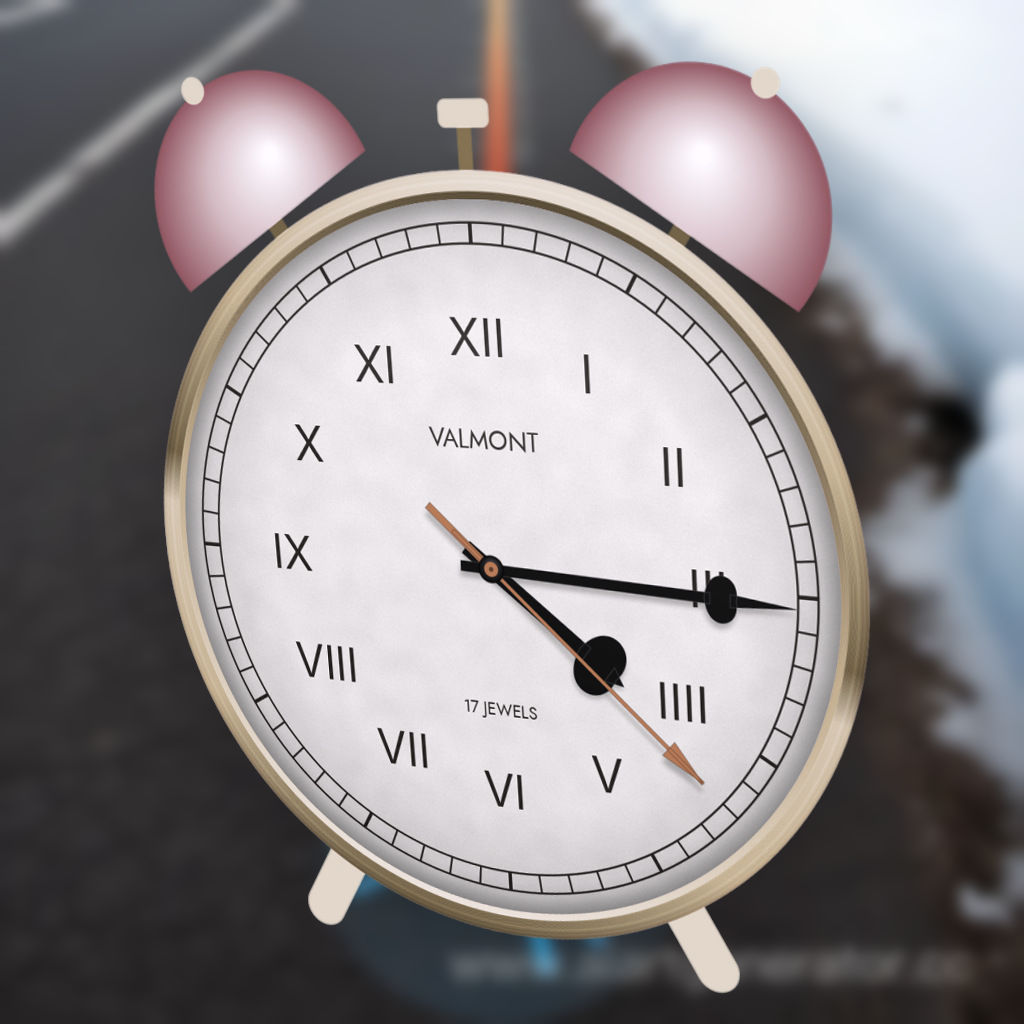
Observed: 4,15,22
